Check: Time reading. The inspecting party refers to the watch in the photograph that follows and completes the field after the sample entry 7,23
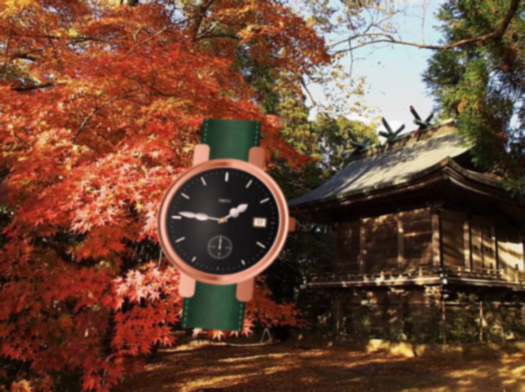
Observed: 1,46
